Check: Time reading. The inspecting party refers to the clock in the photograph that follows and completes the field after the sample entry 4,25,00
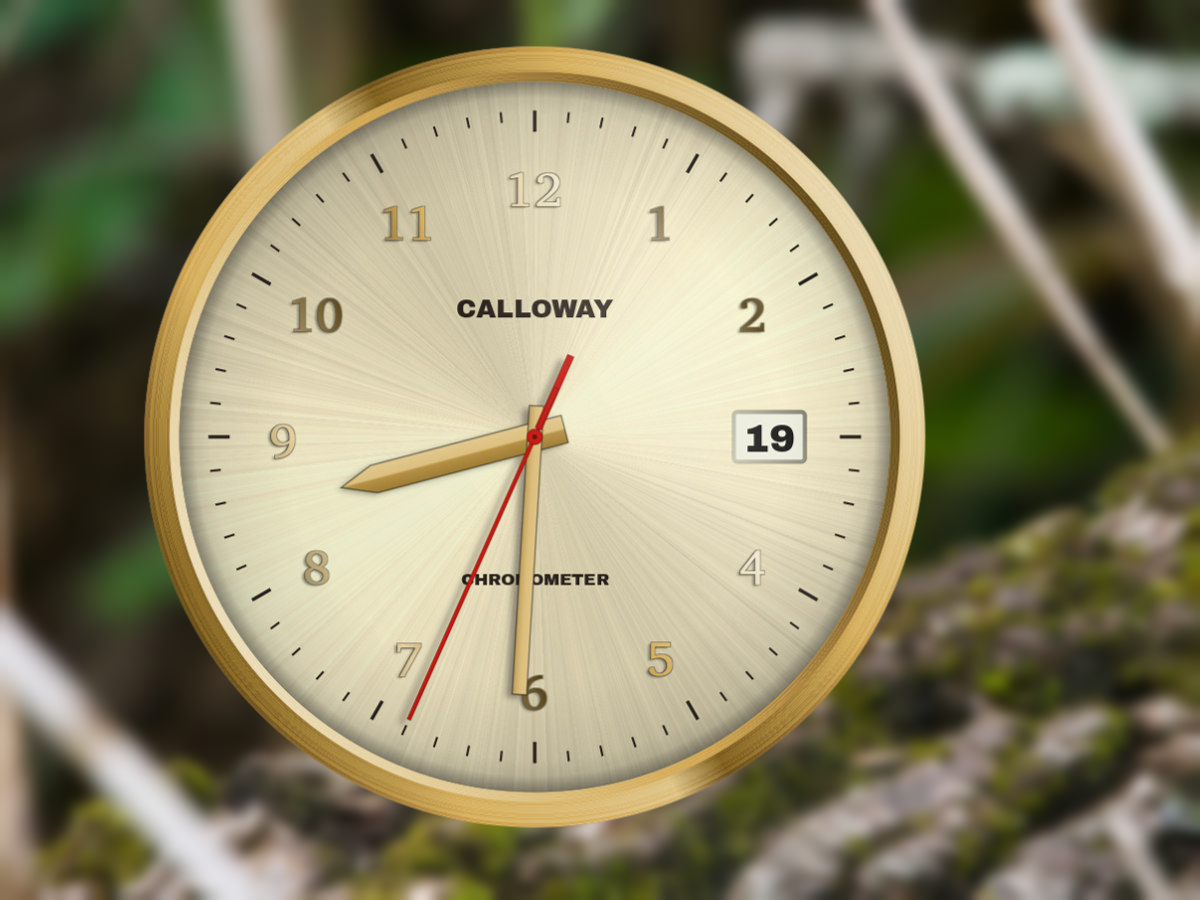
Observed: 8,30,34
